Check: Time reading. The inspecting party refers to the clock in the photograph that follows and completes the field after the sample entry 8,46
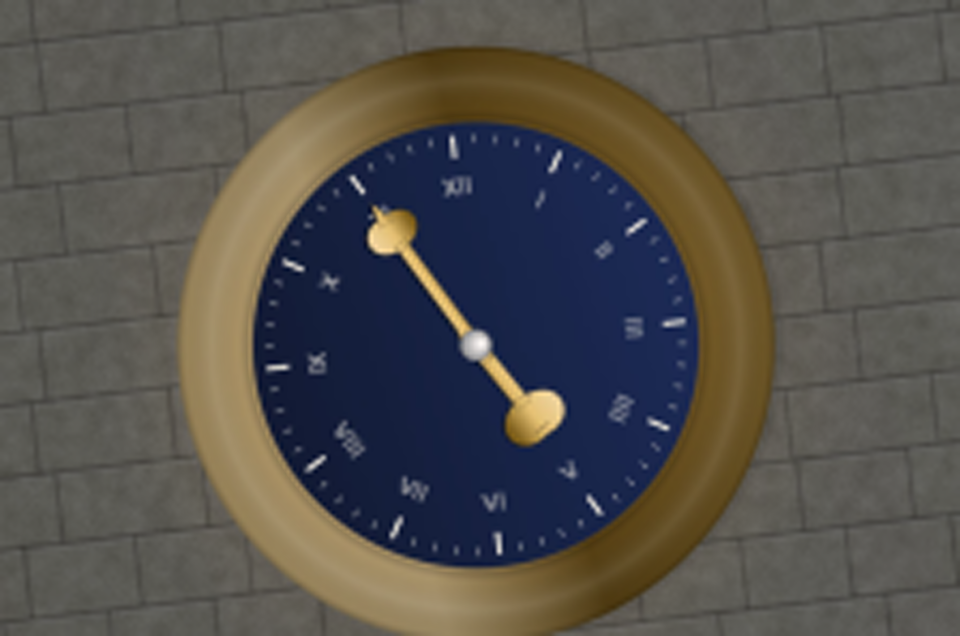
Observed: 4,55
